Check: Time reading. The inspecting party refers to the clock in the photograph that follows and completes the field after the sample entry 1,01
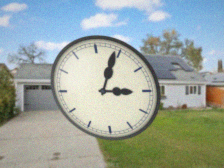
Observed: 3,04
